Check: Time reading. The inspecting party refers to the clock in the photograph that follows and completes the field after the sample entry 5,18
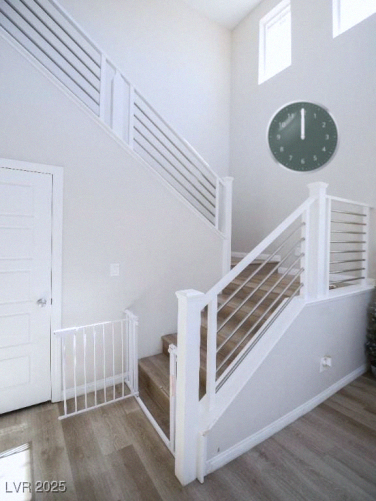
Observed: 12,00
